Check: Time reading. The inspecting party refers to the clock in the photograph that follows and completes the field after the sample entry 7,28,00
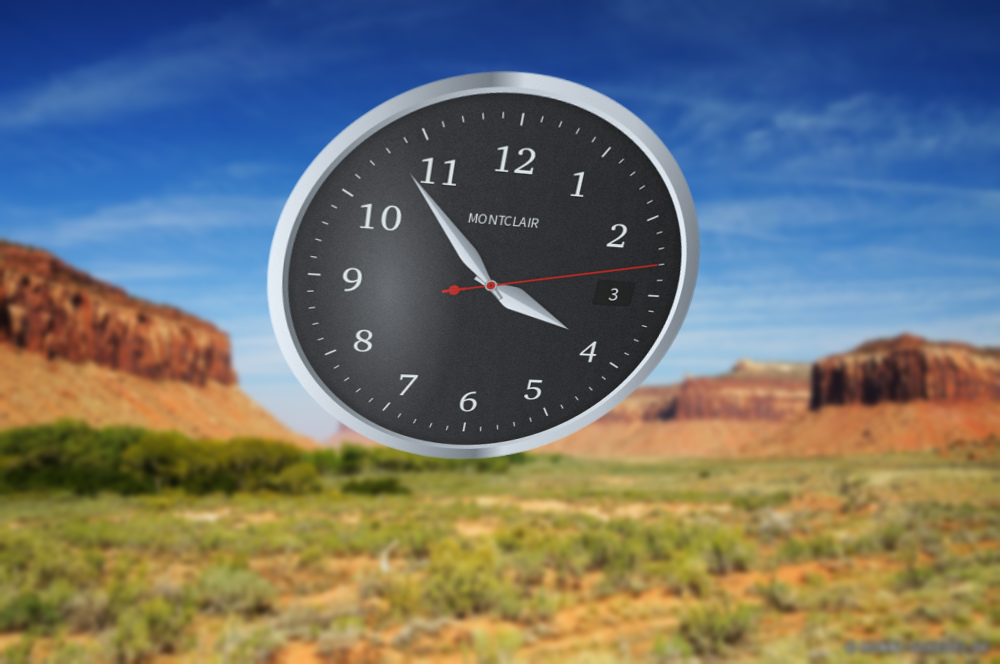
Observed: 3,53,13
